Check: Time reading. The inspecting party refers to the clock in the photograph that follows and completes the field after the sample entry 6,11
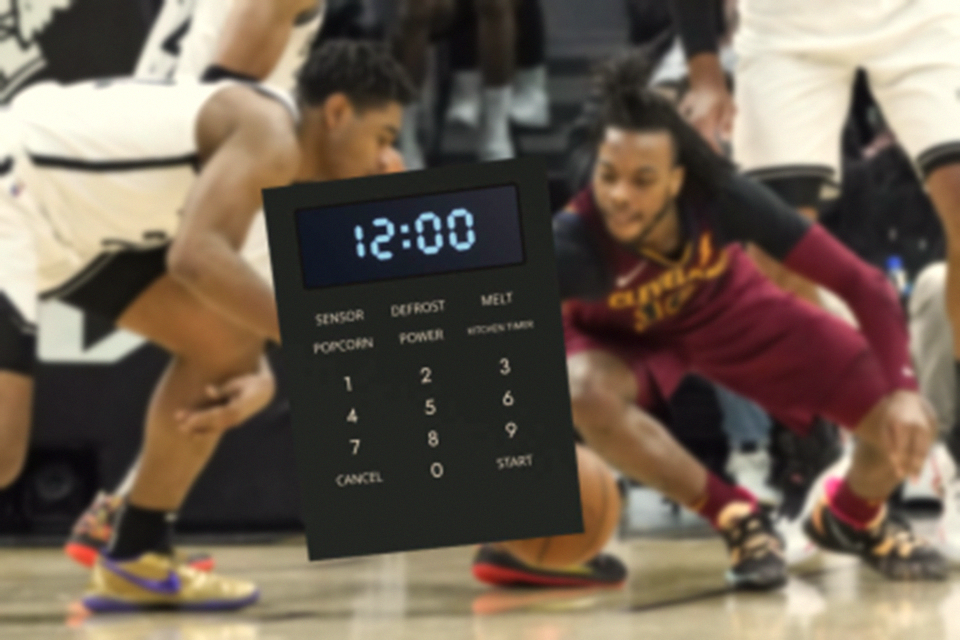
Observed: 12,00
